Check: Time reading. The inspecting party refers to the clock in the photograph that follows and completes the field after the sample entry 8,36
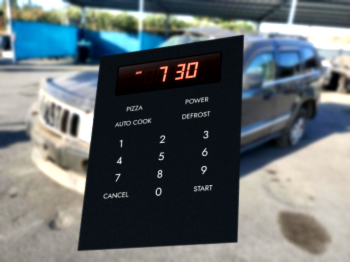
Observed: 7,30
